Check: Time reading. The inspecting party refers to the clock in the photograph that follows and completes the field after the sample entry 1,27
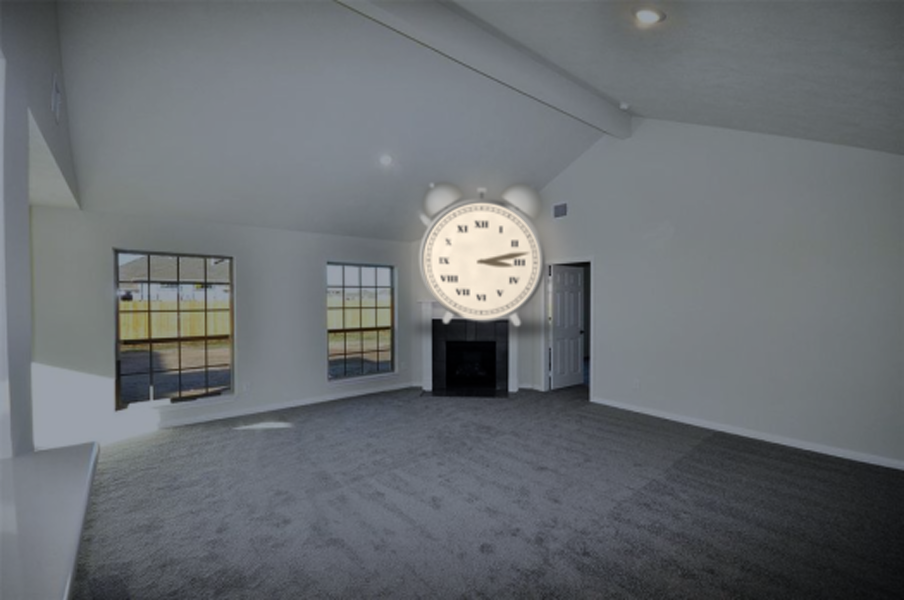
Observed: 3,13
